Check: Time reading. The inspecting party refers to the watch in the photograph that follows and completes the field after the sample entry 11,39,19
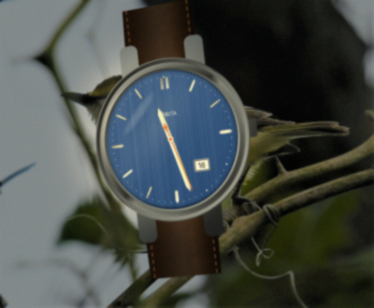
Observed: 11,27,27
